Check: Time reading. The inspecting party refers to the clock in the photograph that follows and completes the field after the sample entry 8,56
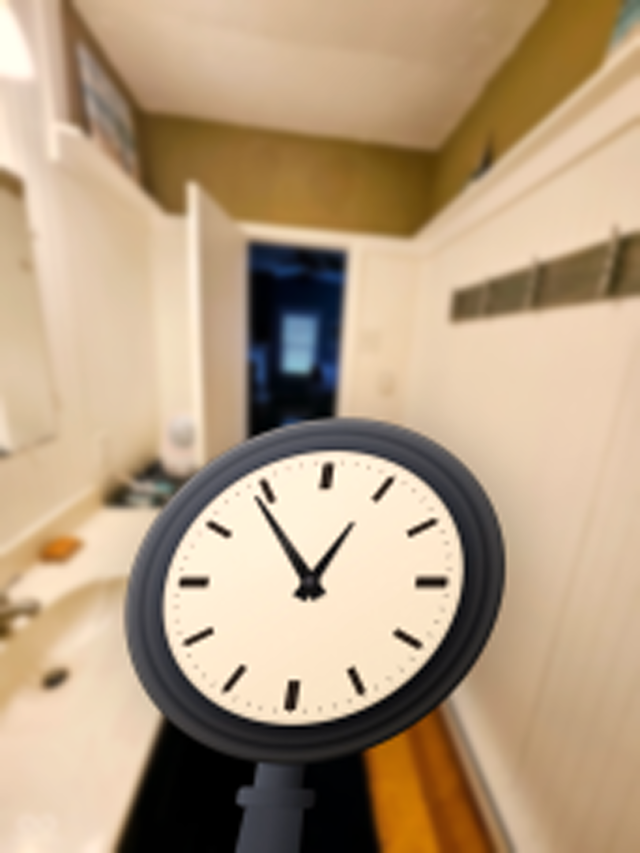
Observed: 12,54
